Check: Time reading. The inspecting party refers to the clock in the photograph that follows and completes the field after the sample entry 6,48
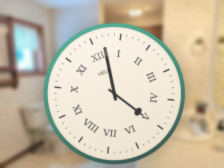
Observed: 5,02
